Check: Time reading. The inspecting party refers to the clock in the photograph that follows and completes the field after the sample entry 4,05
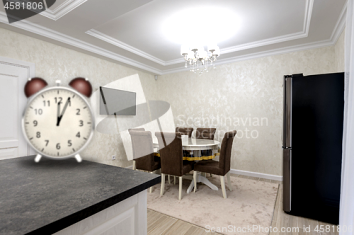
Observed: 12,04
